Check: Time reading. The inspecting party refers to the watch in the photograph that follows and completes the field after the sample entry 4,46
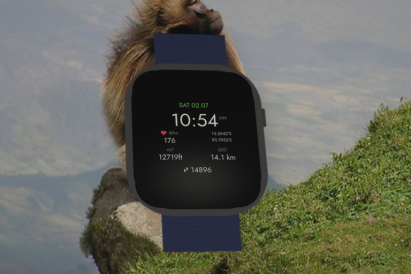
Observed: 10,54
